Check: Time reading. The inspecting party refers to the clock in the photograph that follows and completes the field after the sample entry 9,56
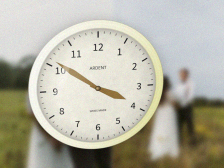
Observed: 3,51
